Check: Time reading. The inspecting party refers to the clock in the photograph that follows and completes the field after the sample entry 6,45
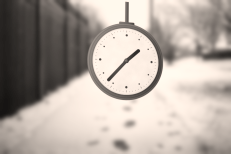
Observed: 1,37
